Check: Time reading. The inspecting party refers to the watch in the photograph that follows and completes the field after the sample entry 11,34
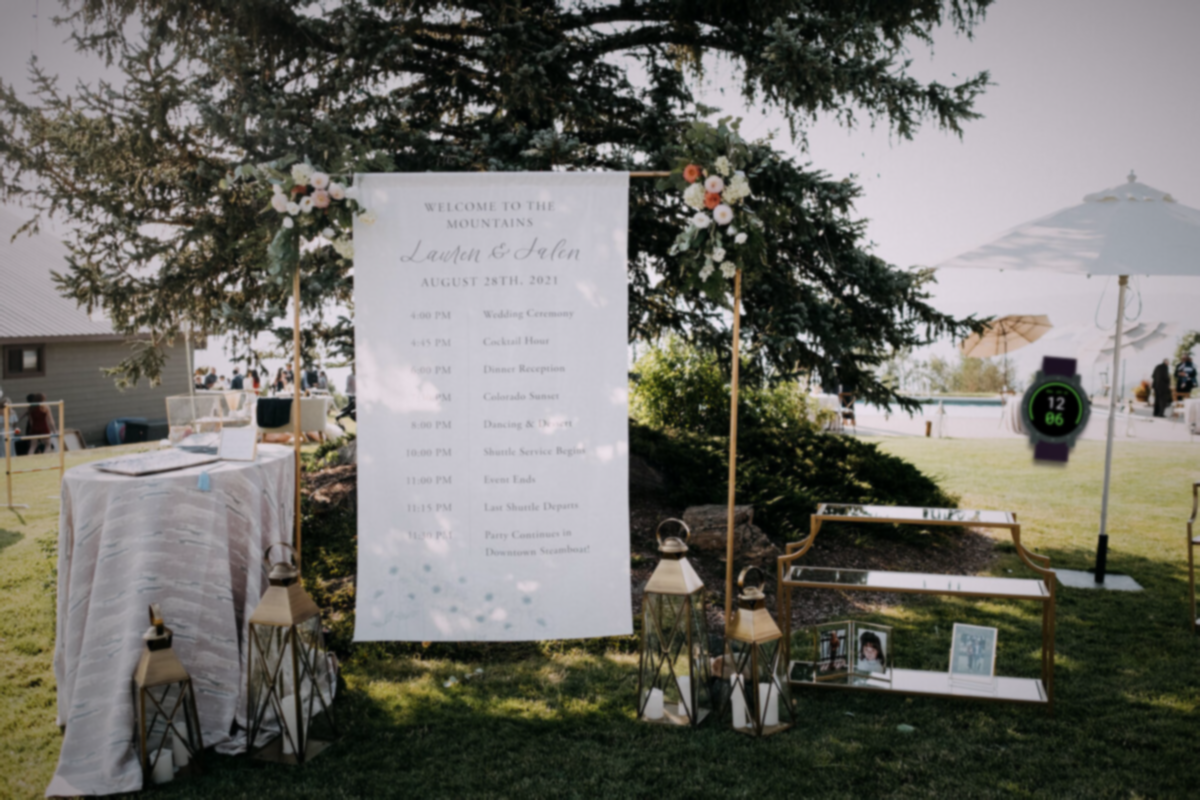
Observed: 12,06
